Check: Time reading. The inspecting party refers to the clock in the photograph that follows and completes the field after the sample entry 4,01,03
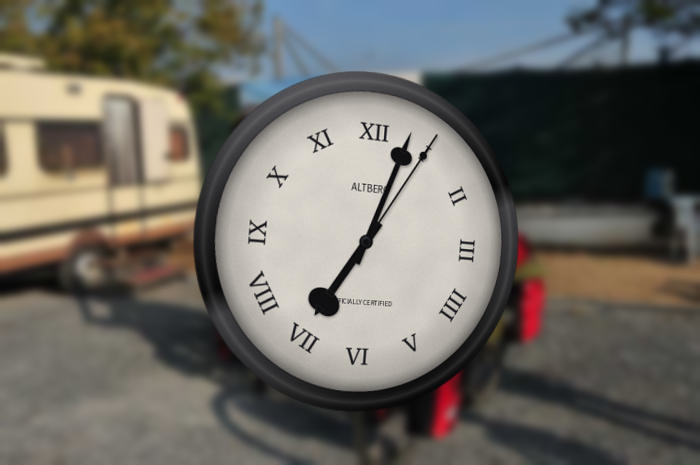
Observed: 7,03,05
